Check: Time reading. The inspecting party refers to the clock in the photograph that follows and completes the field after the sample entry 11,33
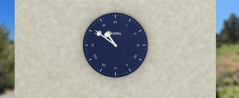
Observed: 10,51
